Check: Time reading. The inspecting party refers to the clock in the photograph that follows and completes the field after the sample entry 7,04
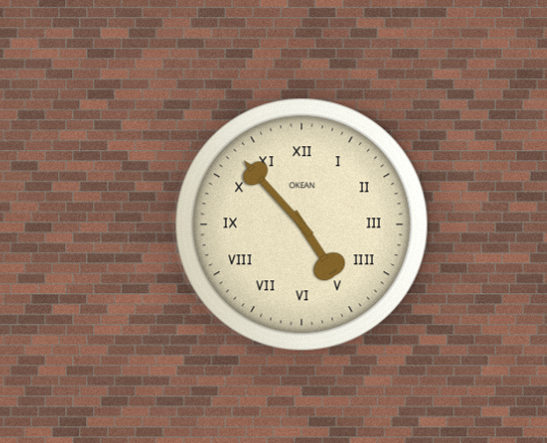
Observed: 4,53
